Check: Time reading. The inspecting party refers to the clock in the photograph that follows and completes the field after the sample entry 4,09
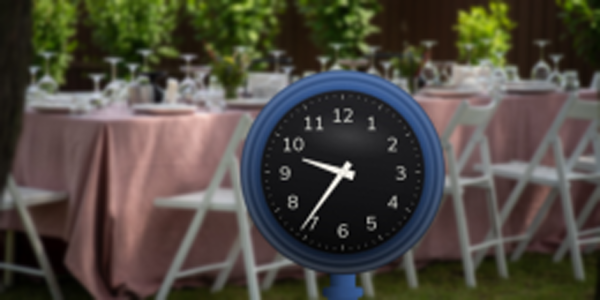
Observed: 9,36
